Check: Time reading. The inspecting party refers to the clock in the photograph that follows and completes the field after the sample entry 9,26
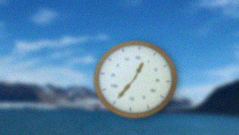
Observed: 12,35
